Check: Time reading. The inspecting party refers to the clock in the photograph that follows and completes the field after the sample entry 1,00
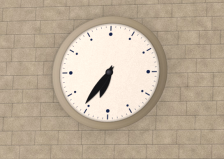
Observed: 6,36
